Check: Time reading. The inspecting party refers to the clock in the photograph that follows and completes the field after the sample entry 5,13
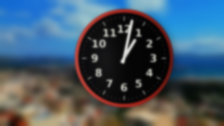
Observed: 1,02
